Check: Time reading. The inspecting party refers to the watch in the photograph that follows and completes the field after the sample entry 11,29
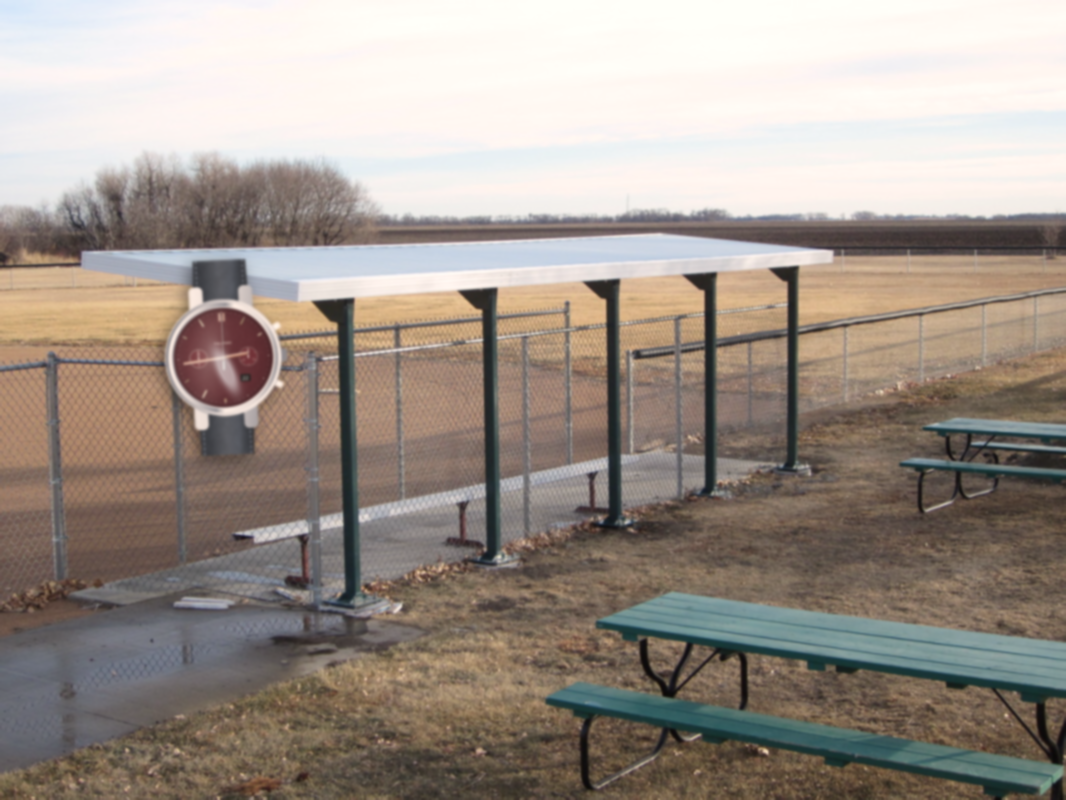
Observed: 2,44
